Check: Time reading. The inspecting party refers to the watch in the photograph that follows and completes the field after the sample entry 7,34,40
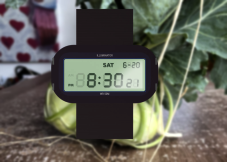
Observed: 8,30,21
